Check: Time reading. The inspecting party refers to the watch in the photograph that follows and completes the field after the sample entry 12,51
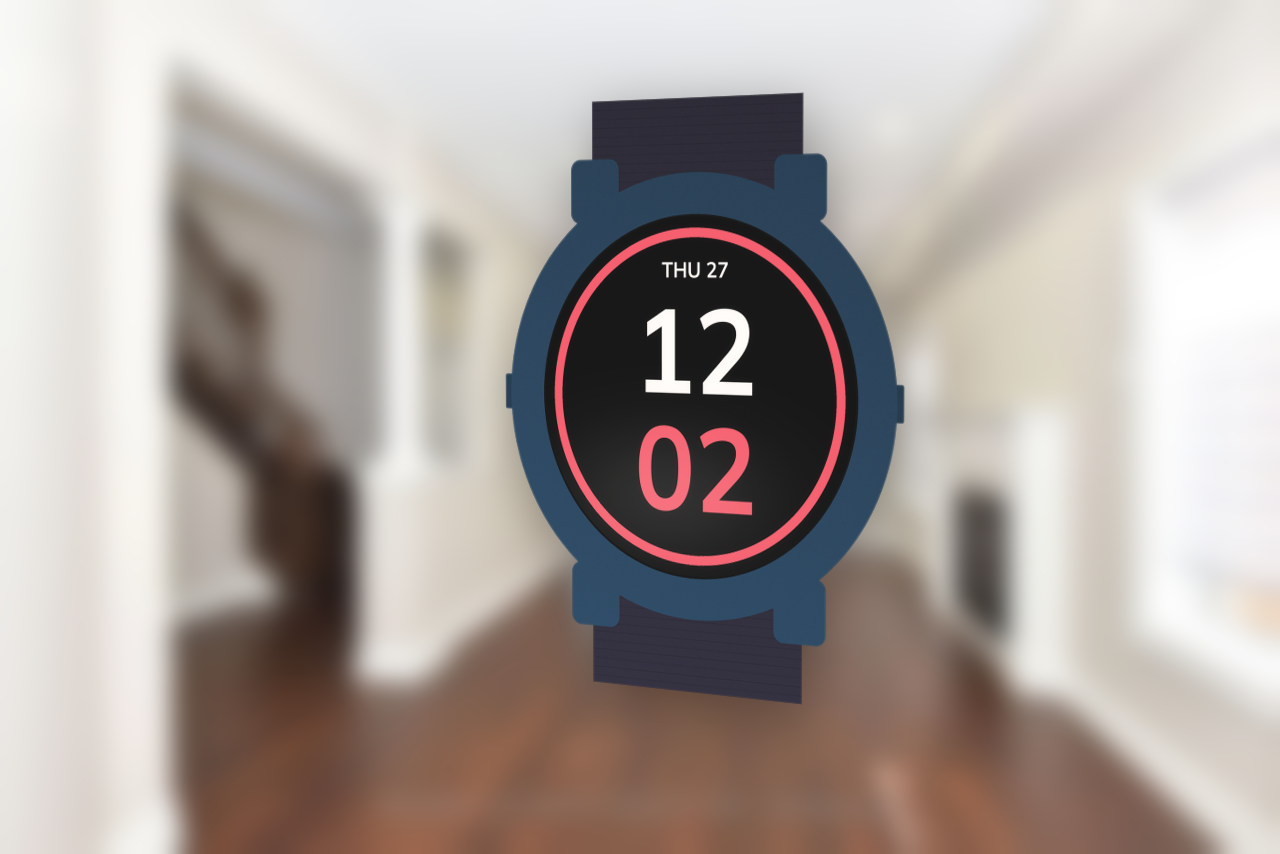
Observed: 12,02
